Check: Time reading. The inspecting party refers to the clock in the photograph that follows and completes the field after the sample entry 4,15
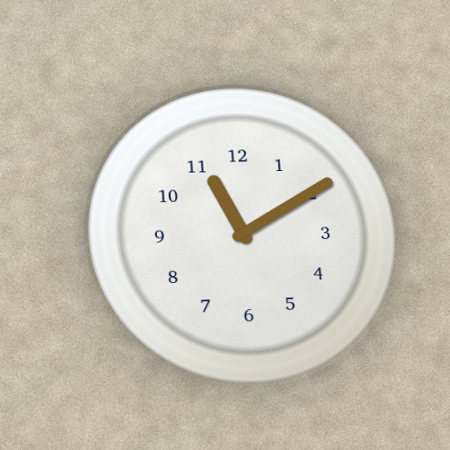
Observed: 11,10
